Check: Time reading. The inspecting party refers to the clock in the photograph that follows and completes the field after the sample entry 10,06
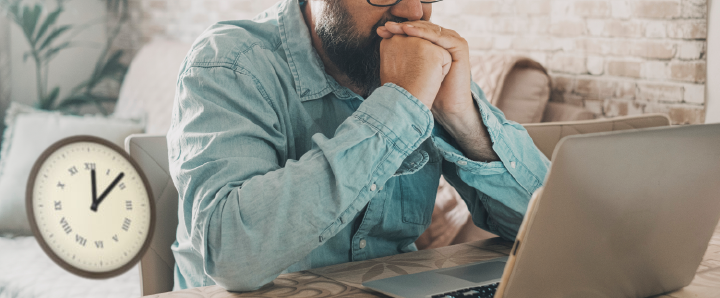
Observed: 12,08
